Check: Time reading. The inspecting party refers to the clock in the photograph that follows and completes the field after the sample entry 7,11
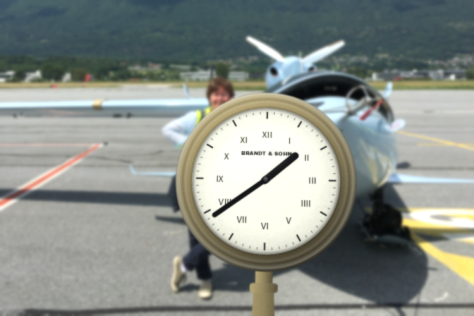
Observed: 1,39
